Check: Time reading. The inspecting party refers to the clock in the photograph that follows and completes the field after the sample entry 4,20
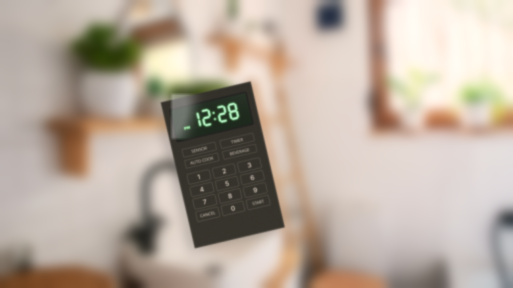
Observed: 12,28
